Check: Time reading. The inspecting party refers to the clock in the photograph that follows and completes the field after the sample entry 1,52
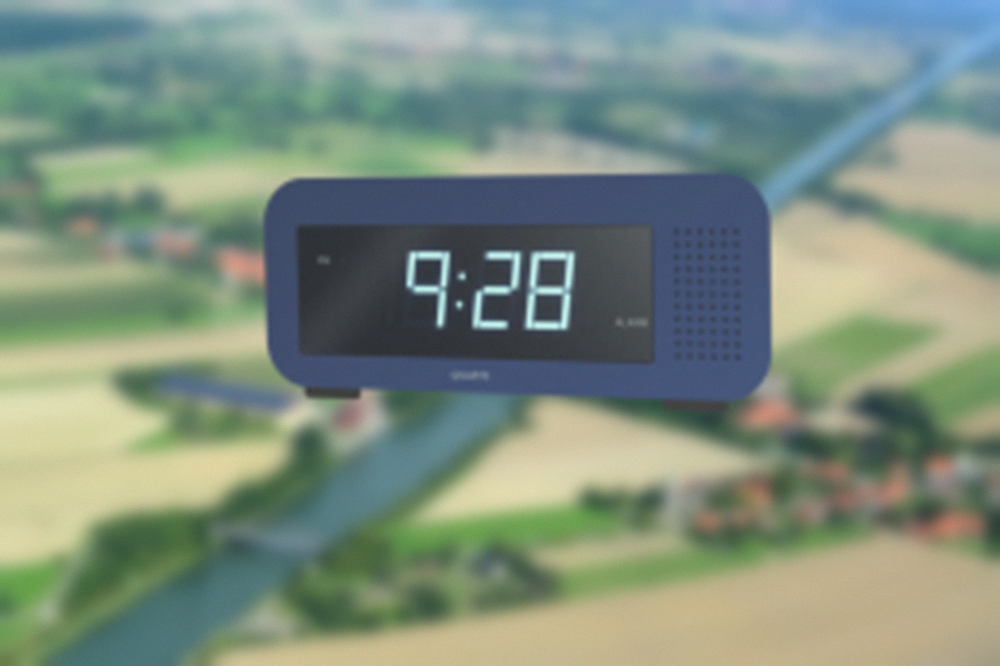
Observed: 9,28
